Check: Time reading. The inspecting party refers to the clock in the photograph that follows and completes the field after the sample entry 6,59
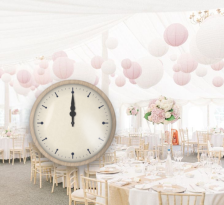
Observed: 12,00
